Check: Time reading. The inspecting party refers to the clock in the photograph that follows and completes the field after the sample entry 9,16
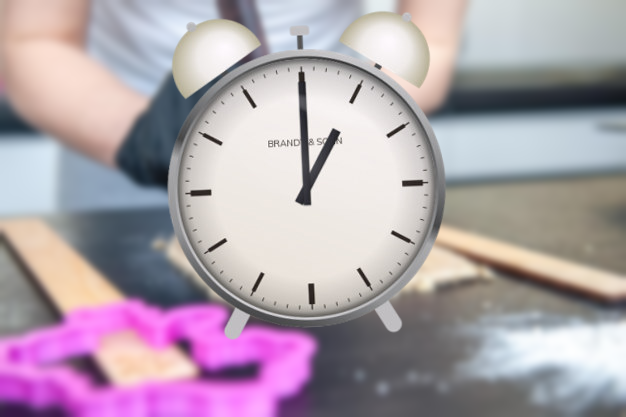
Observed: 1,00
